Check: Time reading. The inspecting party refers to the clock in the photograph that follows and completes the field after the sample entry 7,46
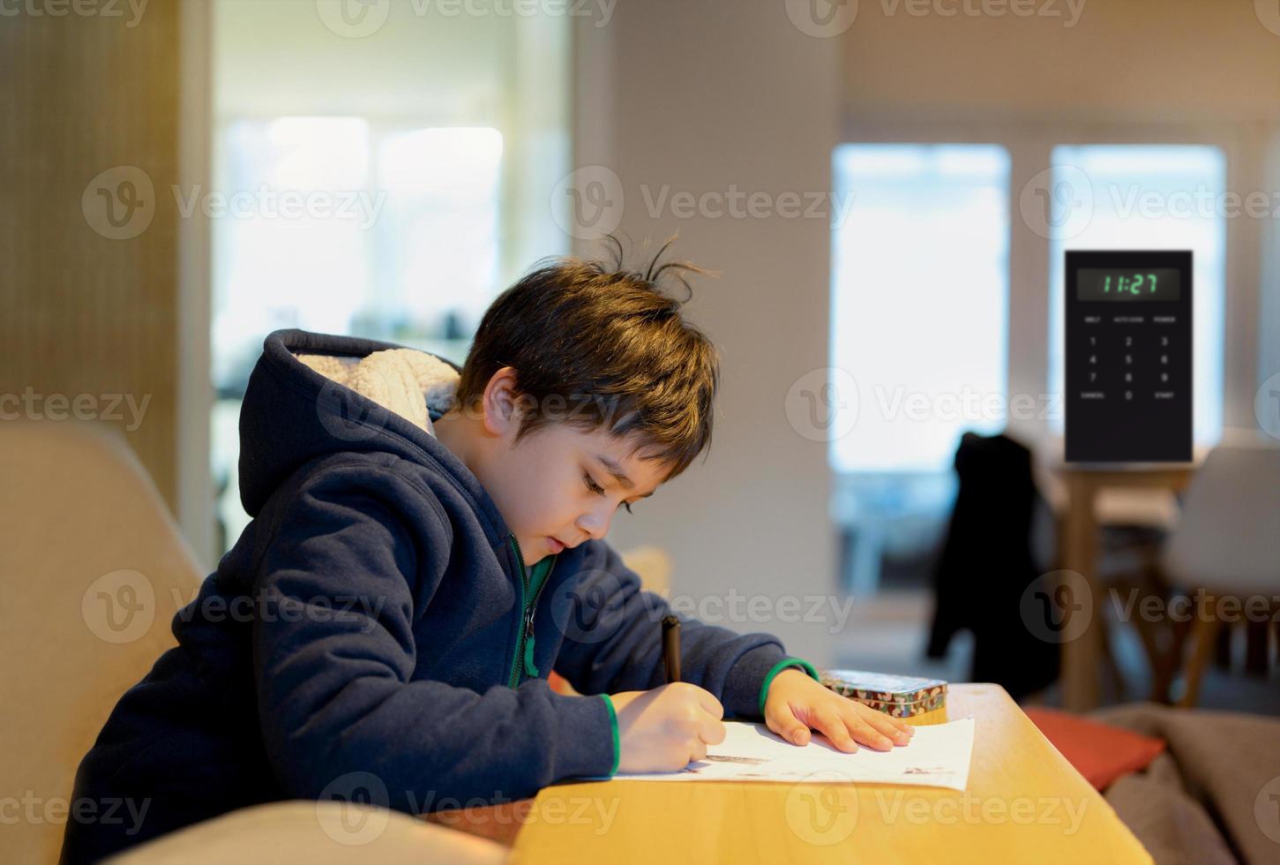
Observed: 11,27
